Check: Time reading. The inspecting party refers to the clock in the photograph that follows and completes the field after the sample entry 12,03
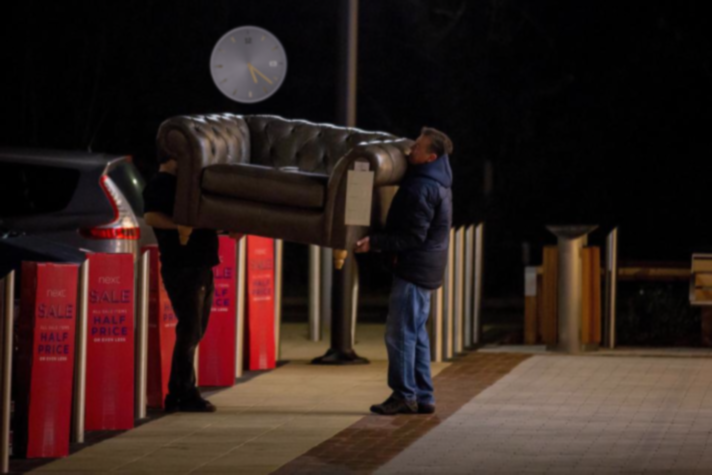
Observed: 5,22
